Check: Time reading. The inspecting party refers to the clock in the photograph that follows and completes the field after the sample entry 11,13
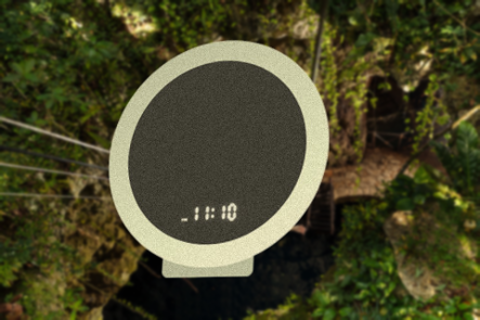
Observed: 11,10
